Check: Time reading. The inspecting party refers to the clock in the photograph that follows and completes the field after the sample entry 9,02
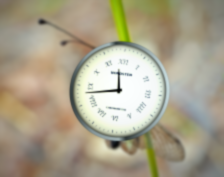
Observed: 11,43
